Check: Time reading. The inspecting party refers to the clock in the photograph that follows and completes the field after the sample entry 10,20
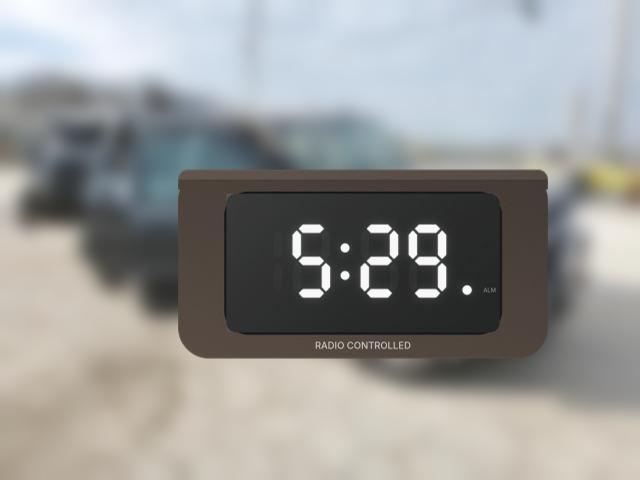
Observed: 5,29
